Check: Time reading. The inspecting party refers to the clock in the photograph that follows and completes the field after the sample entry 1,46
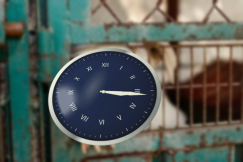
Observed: 3,16
